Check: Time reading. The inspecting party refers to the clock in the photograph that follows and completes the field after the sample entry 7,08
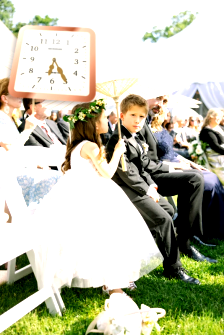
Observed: 6,25
